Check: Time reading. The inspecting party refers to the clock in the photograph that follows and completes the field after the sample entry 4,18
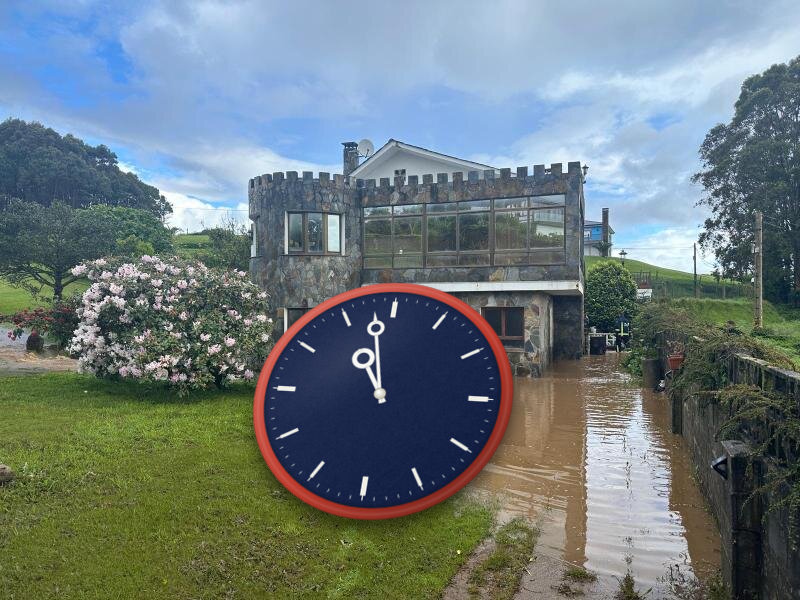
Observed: 10,58
